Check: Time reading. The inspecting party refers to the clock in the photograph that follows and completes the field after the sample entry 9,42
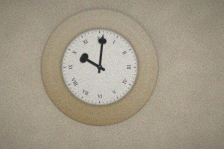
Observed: 10,01
